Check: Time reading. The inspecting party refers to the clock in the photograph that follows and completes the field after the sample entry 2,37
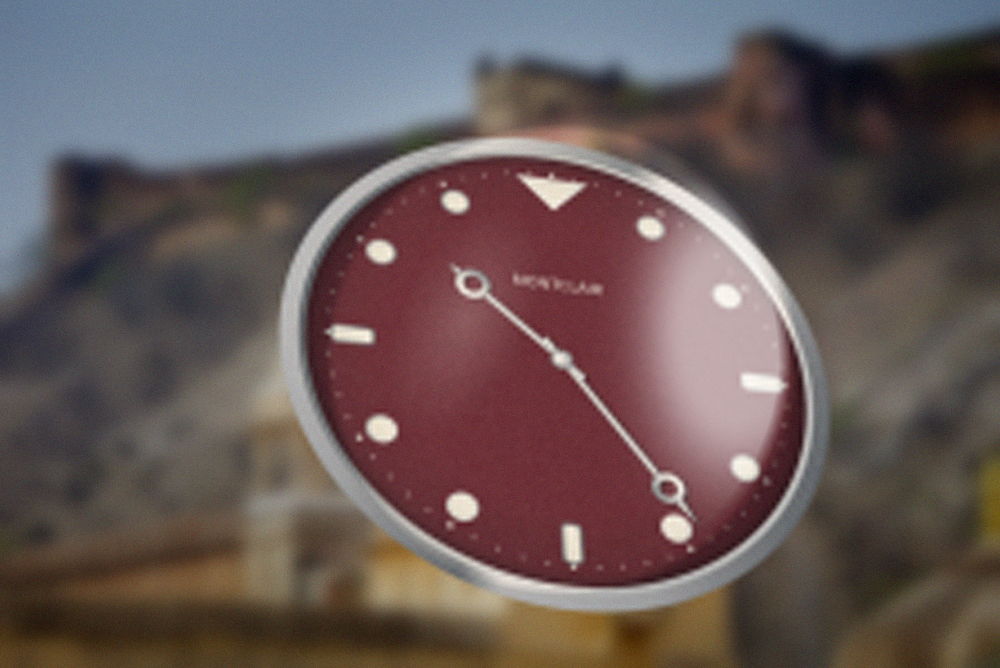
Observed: 10,24
